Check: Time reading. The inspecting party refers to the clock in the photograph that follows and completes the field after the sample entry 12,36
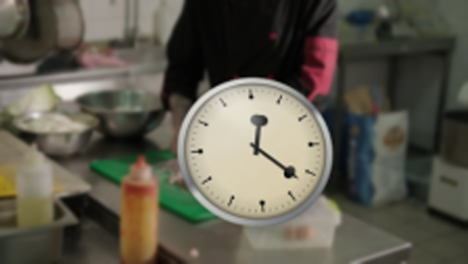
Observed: 12,22
